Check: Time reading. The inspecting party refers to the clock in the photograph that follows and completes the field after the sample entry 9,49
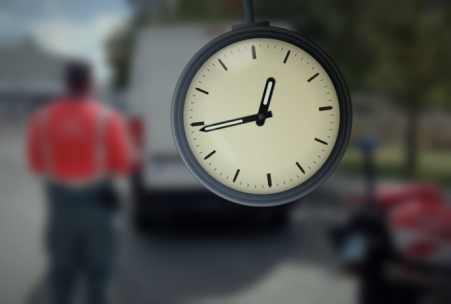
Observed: 12,44
